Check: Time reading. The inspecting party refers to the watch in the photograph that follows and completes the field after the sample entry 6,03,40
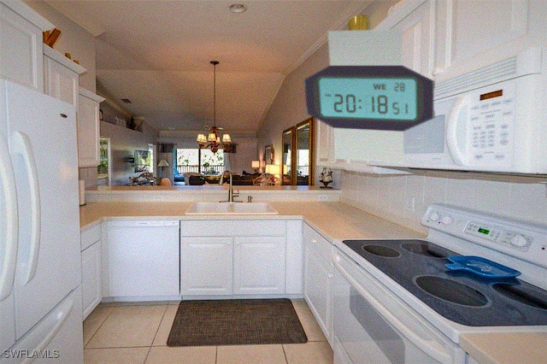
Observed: 20,18,51
